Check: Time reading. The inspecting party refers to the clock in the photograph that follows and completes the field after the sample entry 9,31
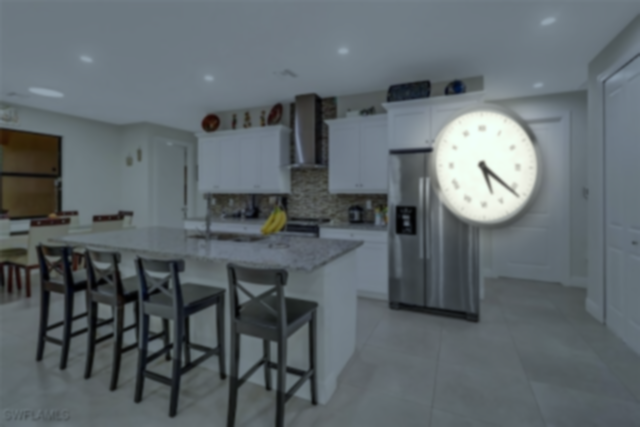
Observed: 5,21
